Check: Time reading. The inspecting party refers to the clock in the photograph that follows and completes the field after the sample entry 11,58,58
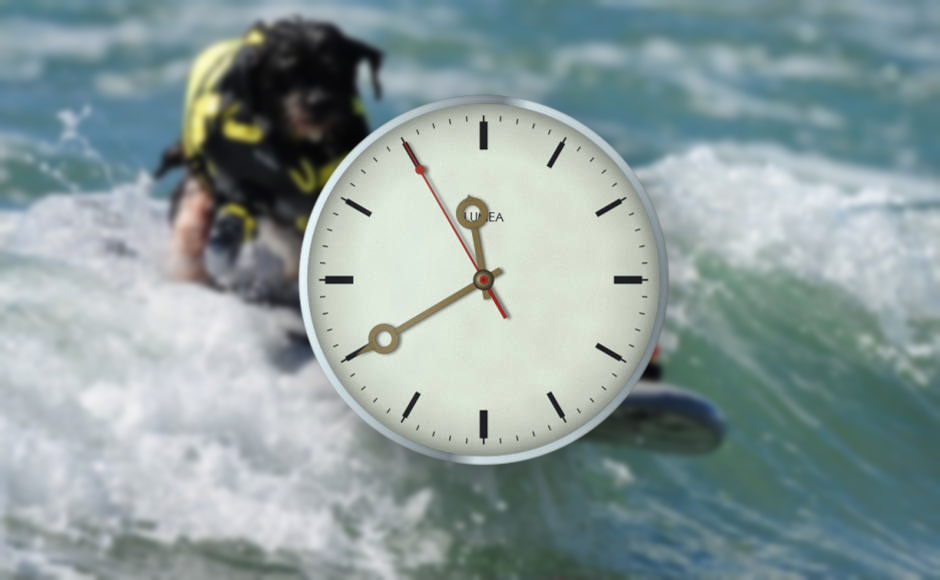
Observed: 11,39,55
